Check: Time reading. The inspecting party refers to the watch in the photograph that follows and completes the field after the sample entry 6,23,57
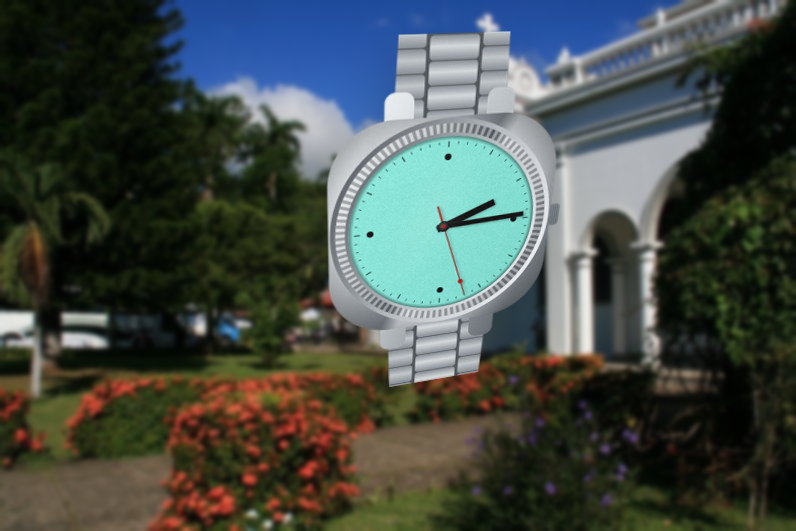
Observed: 2,14,27
